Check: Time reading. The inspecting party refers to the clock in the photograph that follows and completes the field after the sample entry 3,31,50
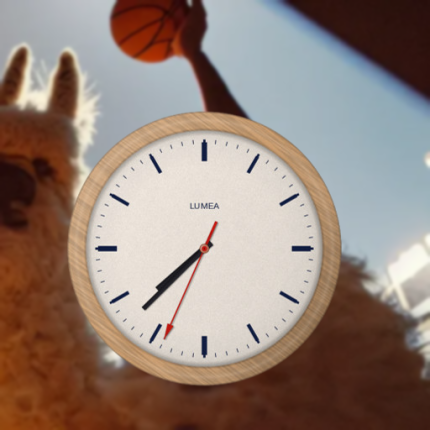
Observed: 7,37,34
